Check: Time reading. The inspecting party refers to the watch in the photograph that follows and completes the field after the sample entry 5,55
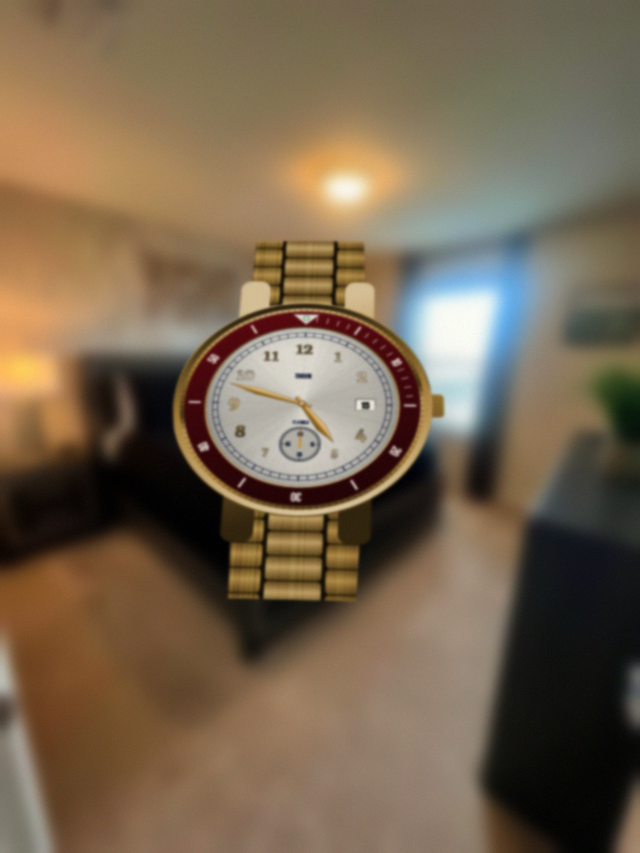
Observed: 4,48
